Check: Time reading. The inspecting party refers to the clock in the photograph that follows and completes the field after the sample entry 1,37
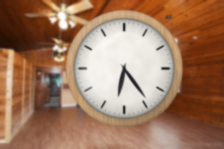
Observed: 6,24
